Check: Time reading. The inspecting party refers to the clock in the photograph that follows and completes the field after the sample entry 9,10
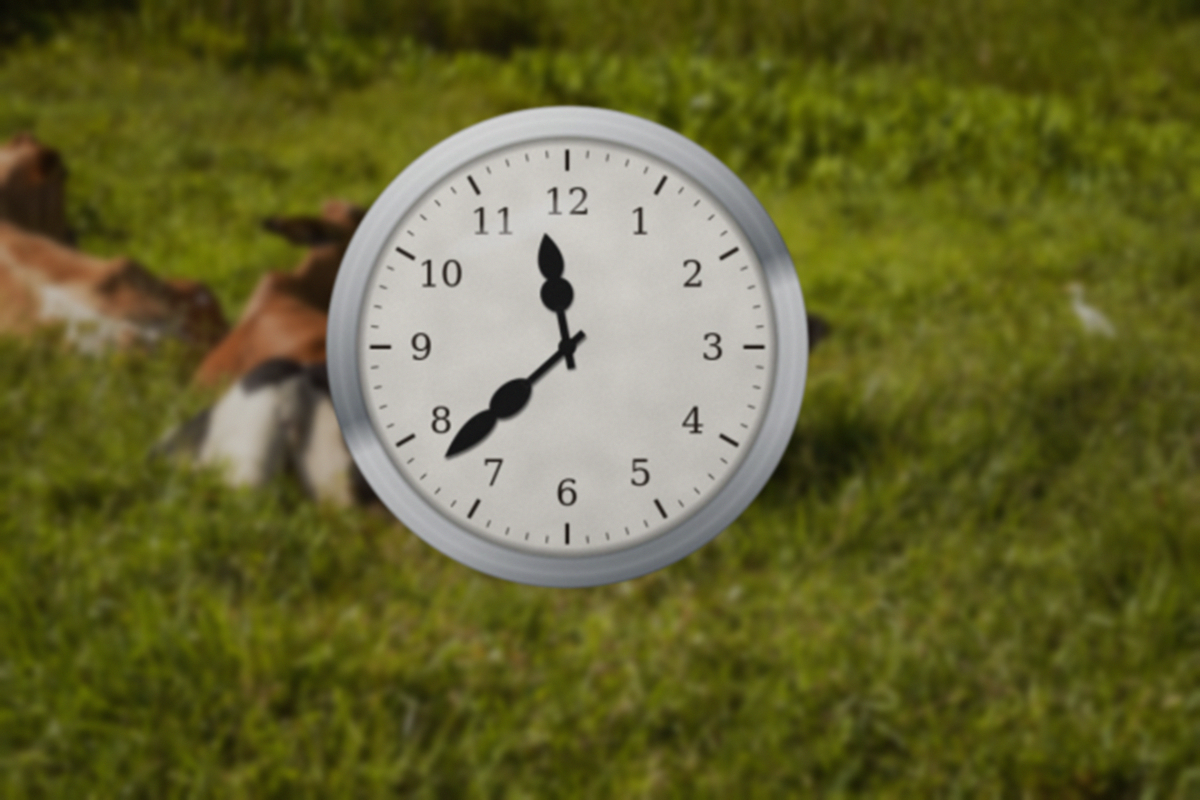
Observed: 11,38
